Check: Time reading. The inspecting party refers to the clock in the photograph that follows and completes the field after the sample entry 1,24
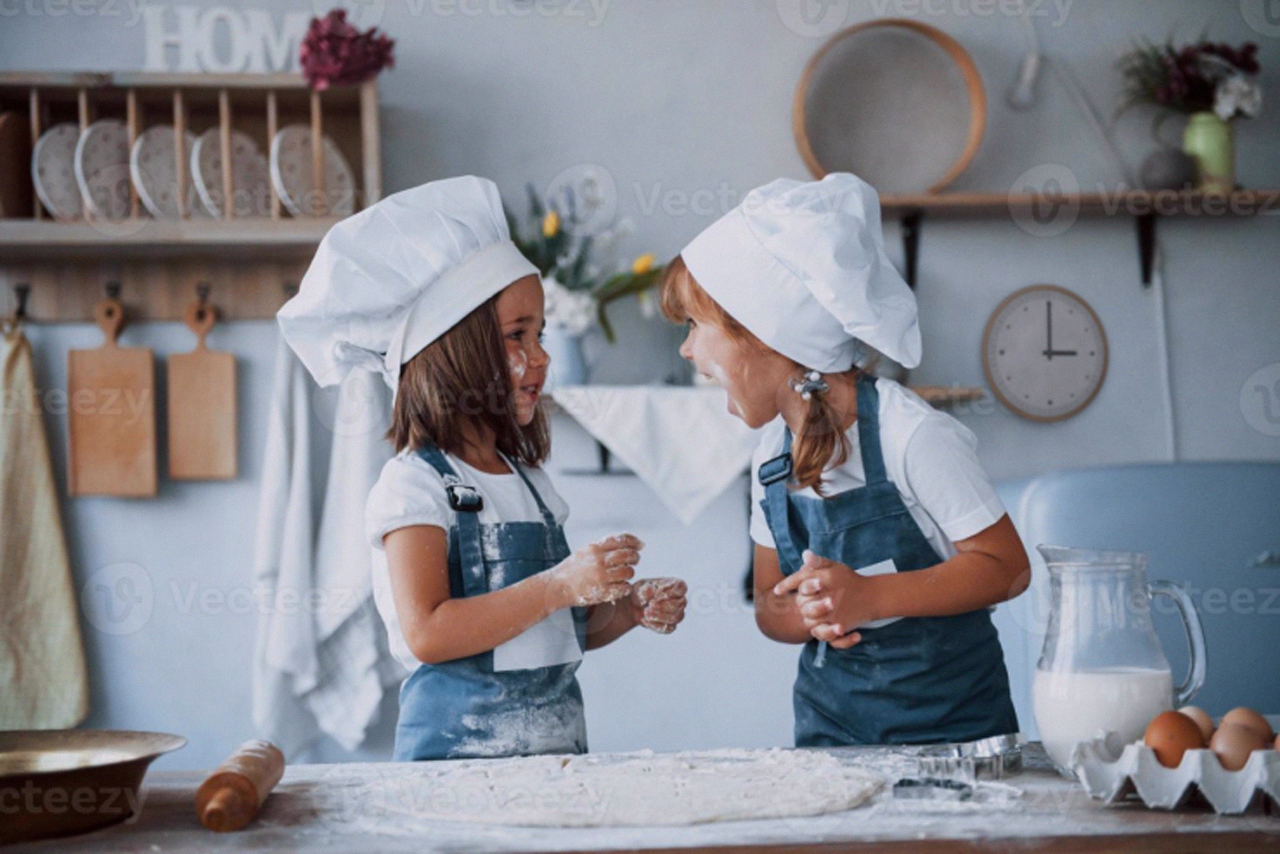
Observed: 3,00
